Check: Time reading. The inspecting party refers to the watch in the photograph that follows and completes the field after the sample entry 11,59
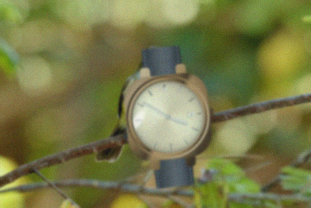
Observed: 3,51
